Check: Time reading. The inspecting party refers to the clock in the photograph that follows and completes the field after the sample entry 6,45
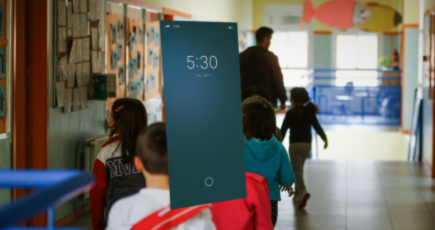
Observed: 5,30
